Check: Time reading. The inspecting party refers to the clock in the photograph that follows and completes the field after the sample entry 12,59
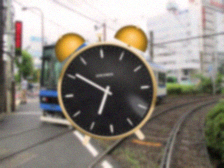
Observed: 6,51
